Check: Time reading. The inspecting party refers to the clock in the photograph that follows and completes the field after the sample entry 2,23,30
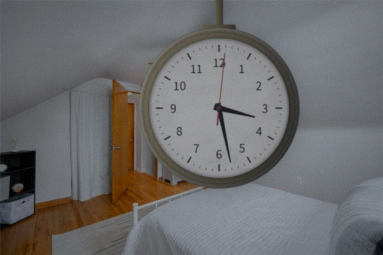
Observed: 3,28,01
